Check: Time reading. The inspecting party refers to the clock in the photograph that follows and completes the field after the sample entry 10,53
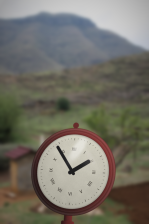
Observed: 1,54
